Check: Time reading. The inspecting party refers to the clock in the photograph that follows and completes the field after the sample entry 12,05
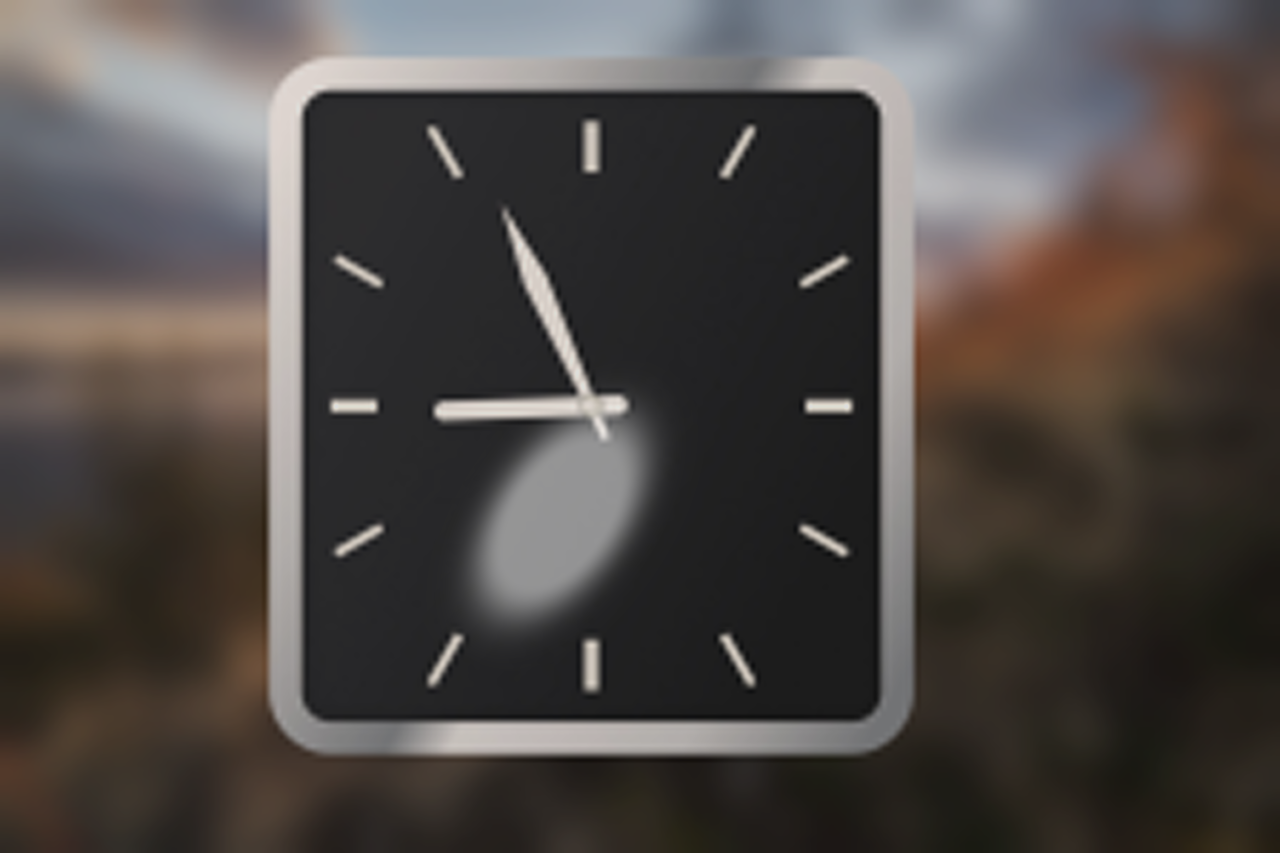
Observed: 8,56
